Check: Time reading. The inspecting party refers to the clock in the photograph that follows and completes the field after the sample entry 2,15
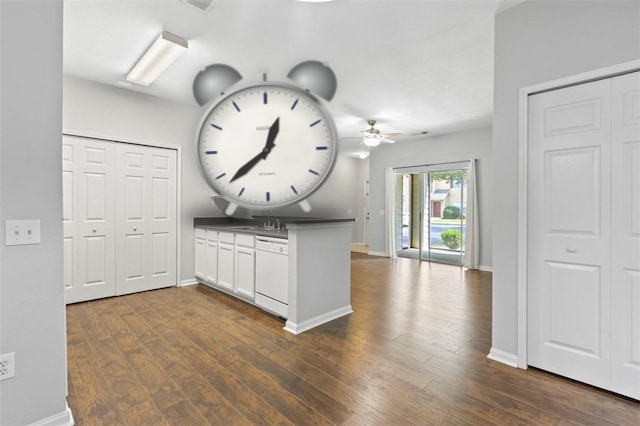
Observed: 12,38
